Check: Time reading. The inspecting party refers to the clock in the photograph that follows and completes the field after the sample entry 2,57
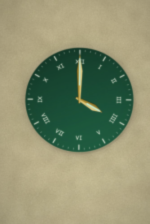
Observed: 4,00
